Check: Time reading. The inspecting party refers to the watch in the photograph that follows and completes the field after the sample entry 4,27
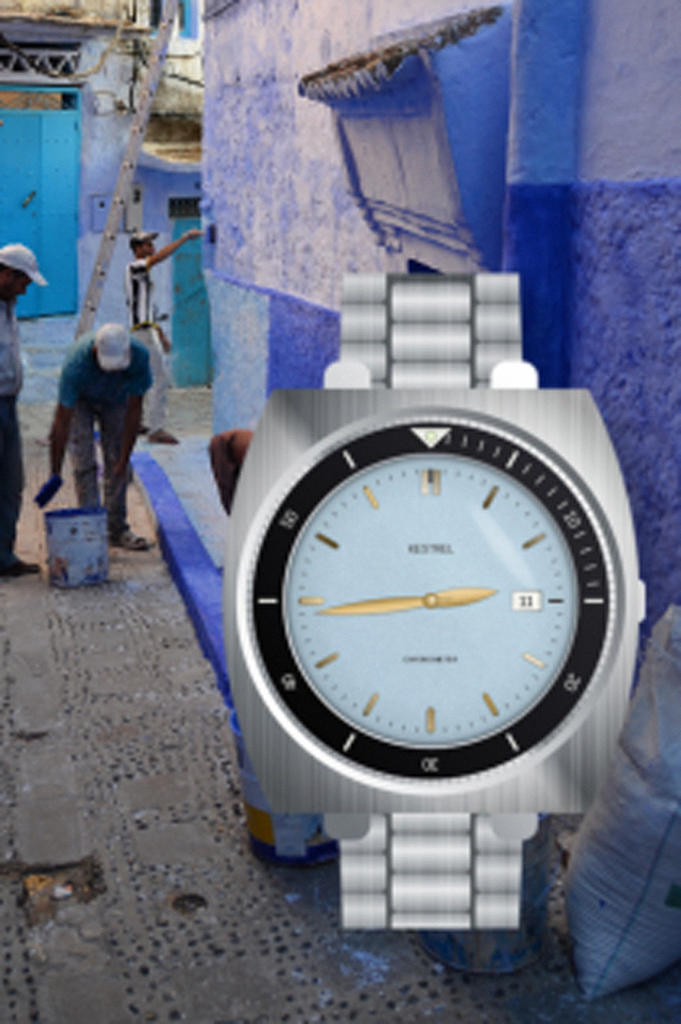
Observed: 2,44
